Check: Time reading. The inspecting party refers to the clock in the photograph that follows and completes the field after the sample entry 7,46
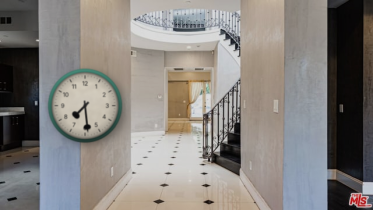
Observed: 7,29
